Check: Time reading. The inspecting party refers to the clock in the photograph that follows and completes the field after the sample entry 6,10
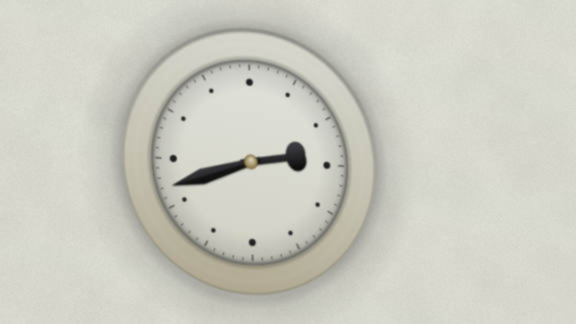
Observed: 2,42
